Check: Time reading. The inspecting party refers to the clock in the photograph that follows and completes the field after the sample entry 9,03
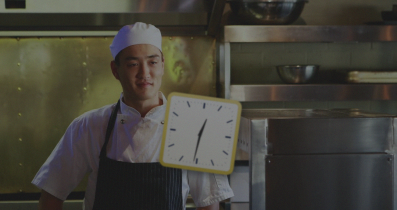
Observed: 12,31
